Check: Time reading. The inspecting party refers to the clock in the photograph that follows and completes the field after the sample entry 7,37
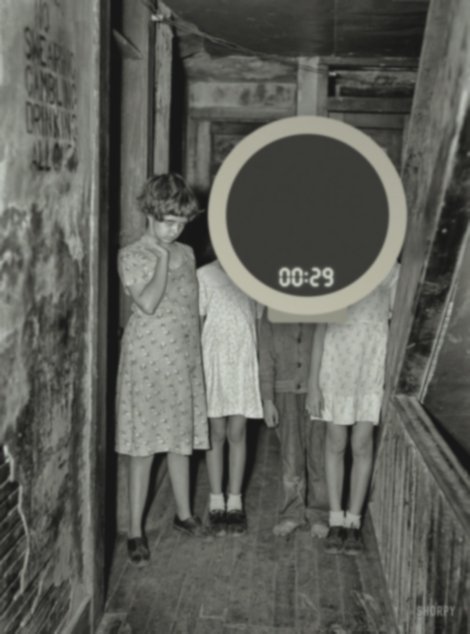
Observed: 0,29
